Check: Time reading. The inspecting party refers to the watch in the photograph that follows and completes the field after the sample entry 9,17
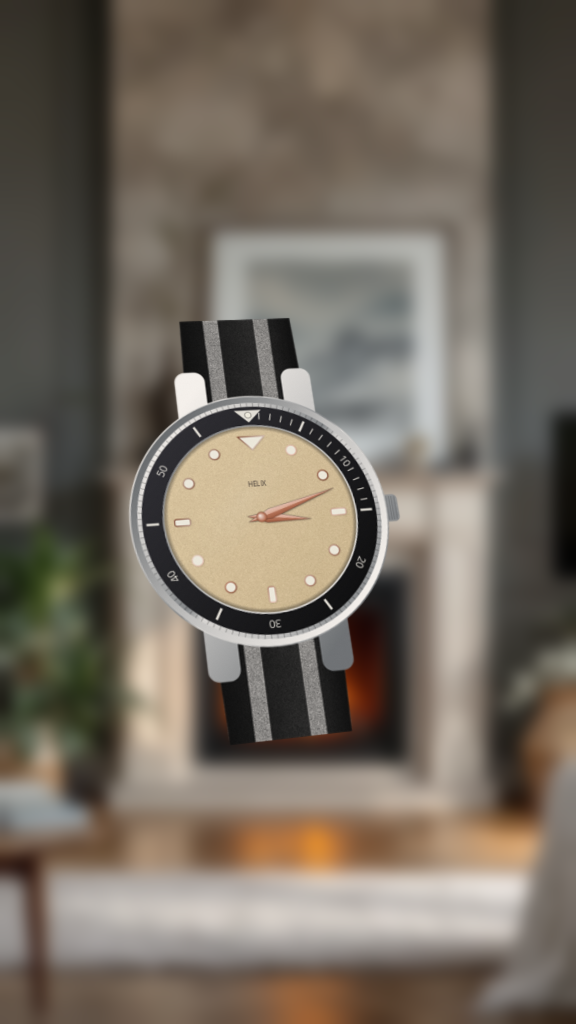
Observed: 3,12
